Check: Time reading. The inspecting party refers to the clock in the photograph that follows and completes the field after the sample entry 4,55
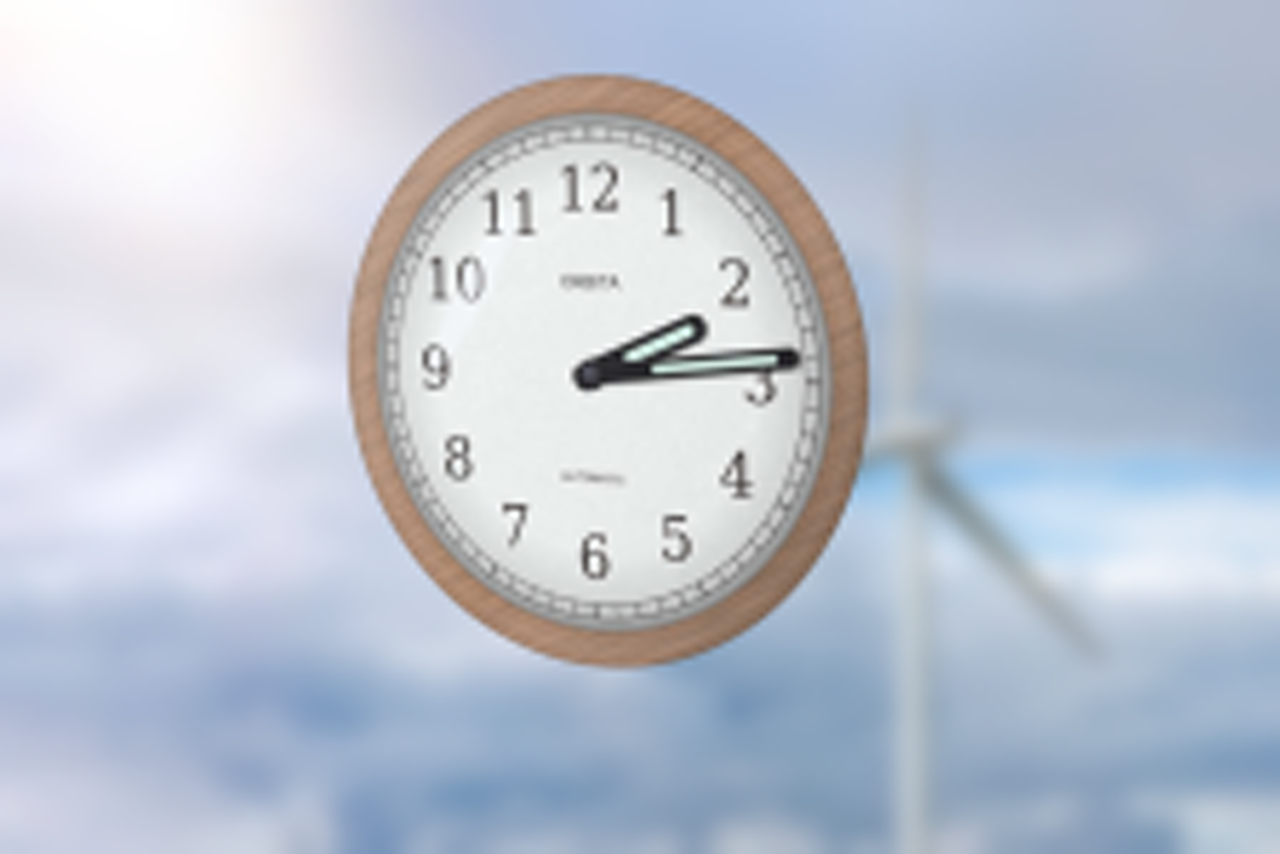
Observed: 2,14
